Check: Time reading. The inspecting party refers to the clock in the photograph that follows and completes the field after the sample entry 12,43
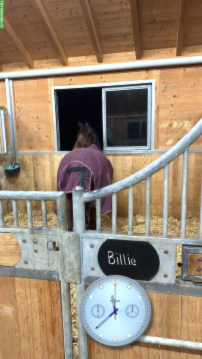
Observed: 11,38
